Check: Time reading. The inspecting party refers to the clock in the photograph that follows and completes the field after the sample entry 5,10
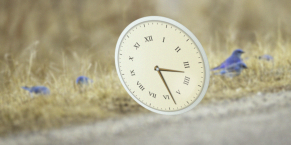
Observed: 3,28
